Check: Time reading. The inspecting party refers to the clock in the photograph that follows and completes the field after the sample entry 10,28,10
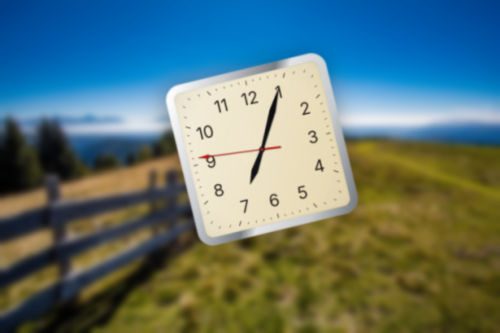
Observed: 7,04,46
